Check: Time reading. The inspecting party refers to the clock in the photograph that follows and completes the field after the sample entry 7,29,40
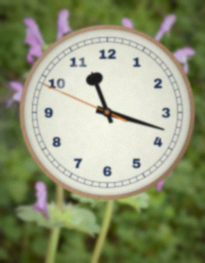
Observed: 11,17,49
